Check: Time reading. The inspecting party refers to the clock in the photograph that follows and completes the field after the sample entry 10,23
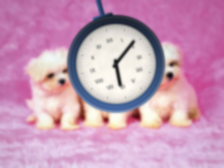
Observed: 6,09
